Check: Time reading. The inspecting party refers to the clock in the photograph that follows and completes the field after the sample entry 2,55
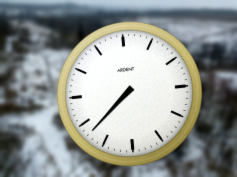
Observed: 7,38
